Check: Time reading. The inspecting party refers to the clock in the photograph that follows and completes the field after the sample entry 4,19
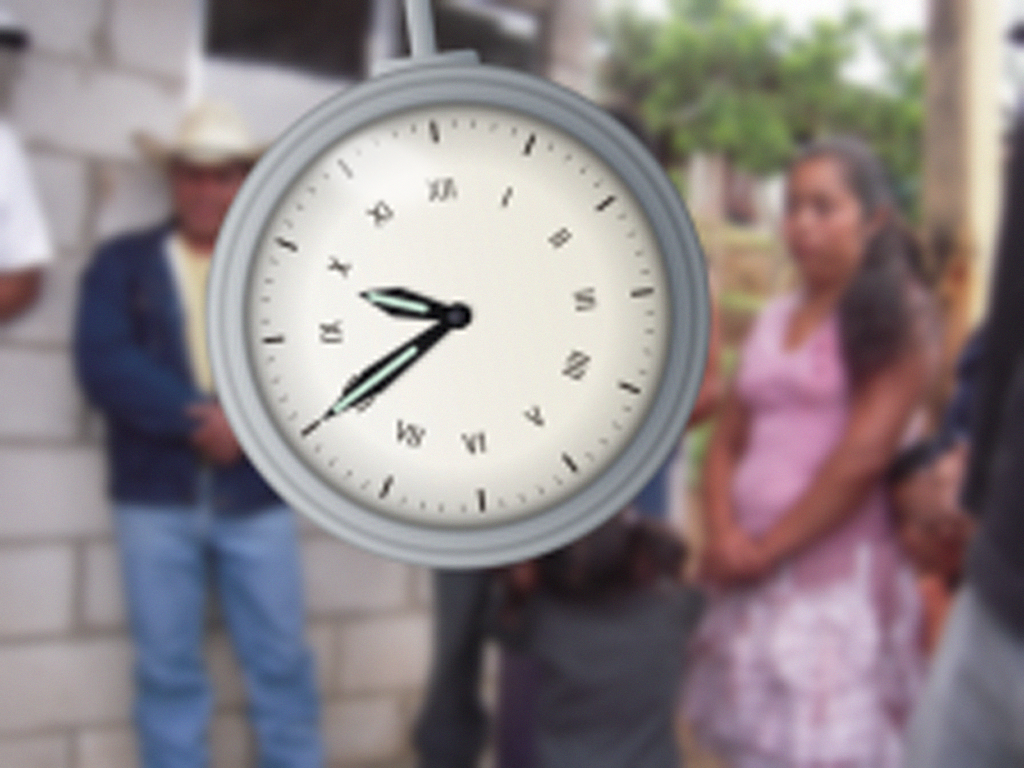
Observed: 9,40
